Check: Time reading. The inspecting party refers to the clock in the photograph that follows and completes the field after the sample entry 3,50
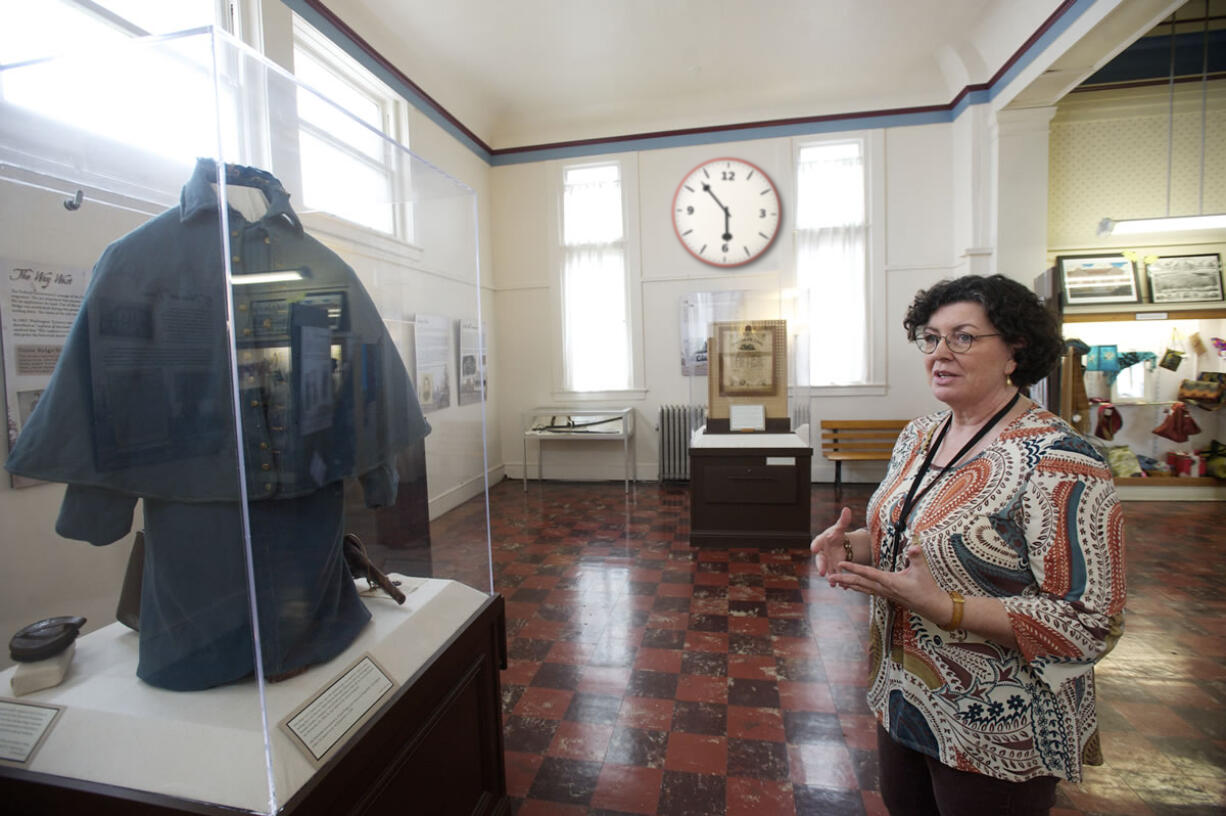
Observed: 5,53
